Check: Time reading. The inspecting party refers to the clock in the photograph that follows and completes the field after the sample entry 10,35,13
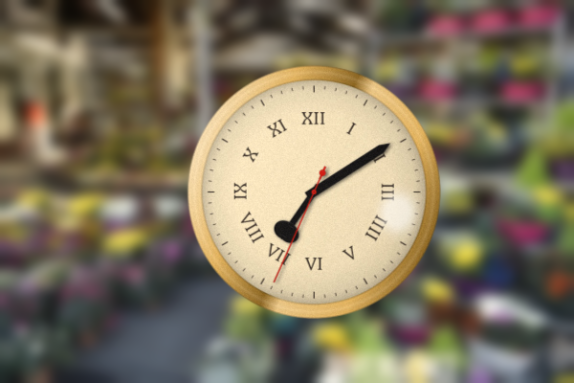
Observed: 7,09,34
